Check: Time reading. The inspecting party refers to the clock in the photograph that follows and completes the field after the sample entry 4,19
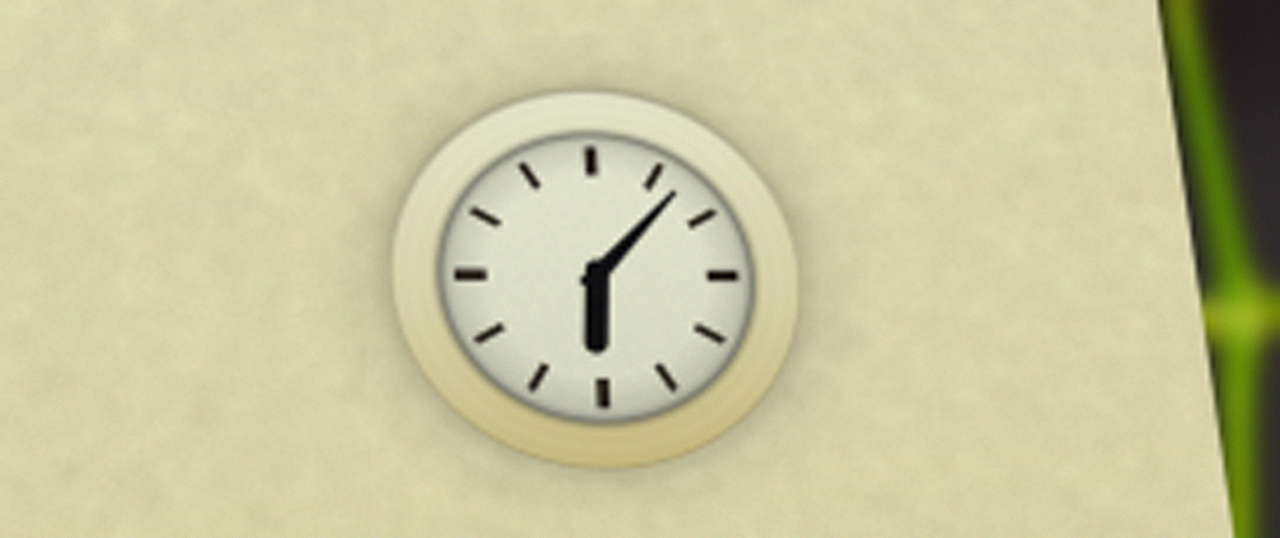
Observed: 6,07
